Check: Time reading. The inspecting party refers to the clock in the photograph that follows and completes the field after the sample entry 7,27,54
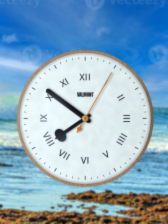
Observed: 7,51,05
